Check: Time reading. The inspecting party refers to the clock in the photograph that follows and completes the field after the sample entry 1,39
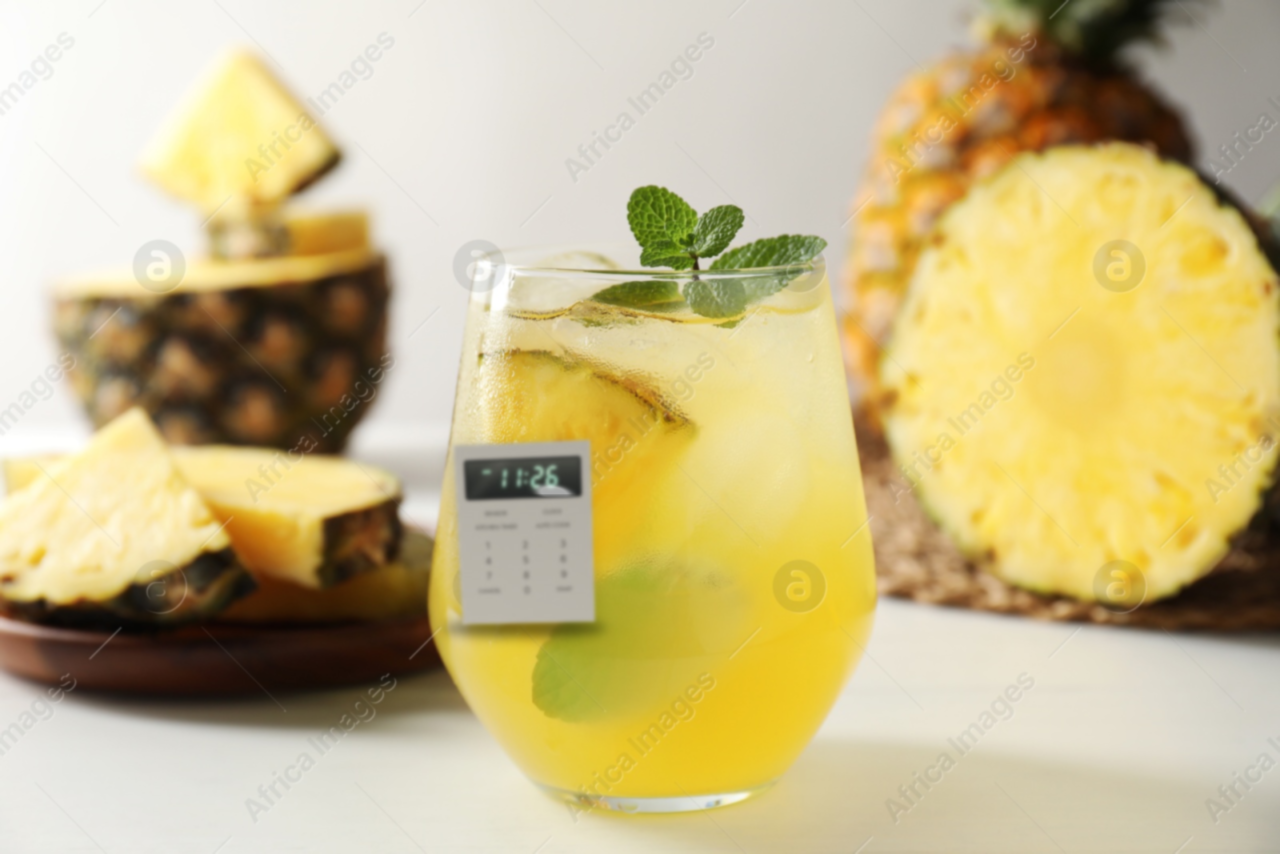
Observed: 11,26
